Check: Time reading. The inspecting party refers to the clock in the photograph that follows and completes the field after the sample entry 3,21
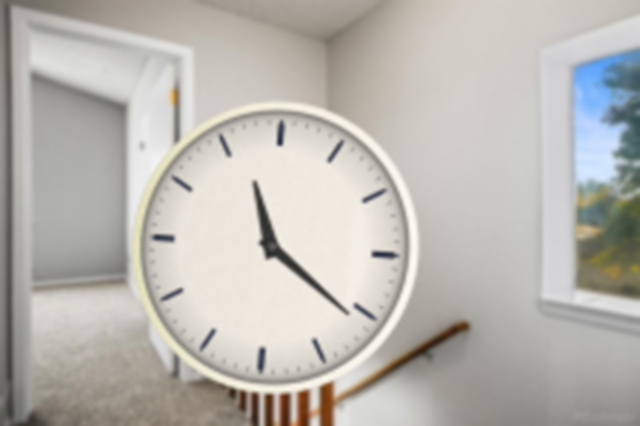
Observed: 11,21
